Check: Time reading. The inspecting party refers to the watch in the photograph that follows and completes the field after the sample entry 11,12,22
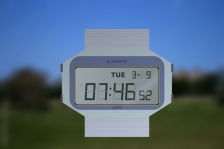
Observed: 7,46,52
